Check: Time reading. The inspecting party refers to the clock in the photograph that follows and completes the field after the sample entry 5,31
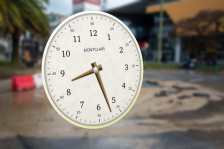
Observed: 8,27
